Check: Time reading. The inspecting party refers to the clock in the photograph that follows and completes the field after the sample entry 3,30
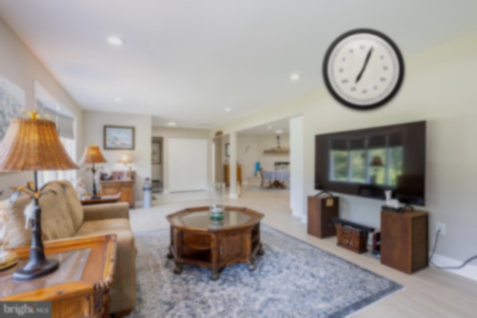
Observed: 7,04
